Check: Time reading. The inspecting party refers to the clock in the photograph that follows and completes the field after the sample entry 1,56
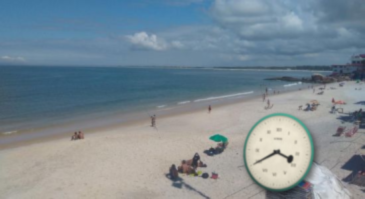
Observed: 3,40
